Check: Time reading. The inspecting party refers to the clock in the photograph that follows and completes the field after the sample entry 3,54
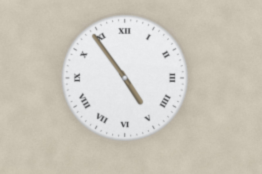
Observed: 4,54
